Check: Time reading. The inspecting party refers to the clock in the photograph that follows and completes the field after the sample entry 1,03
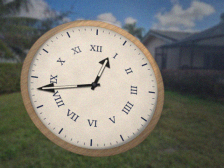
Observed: 12,43
